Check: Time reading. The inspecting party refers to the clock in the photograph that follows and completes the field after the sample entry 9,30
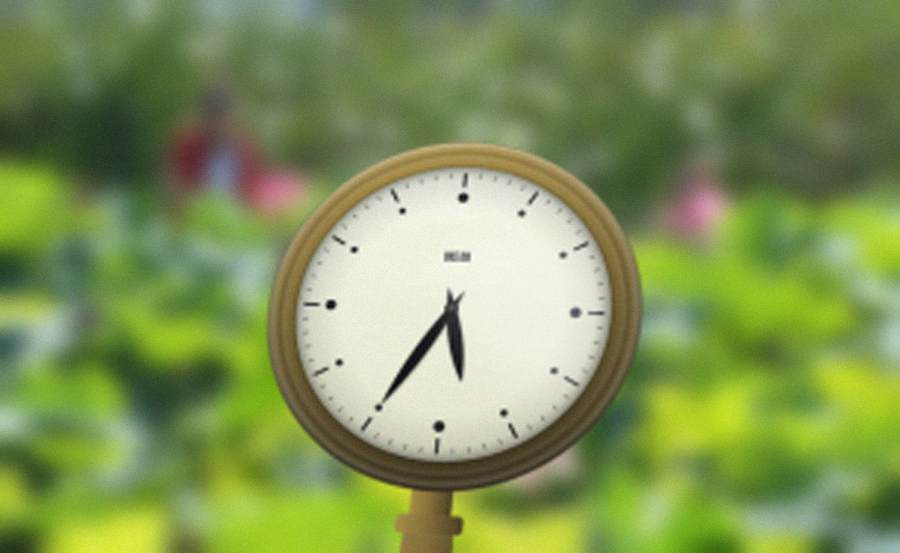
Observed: 5,35
